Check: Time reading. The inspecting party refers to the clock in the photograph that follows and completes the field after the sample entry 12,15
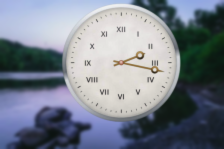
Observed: 2,17
